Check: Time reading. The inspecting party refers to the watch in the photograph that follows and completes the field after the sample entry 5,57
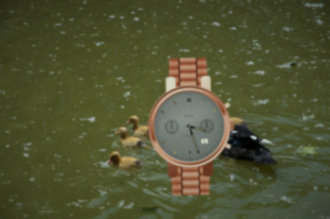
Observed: 3,27
